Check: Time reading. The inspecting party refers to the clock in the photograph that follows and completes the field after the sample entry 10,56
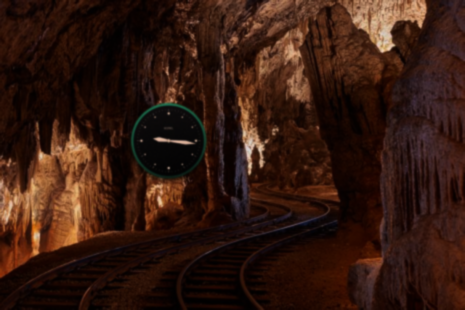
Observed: 9,16
